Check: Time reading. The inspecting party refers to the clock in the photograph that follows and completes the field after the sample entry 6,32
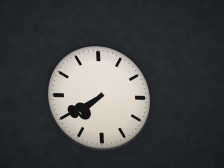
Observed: 7,40
